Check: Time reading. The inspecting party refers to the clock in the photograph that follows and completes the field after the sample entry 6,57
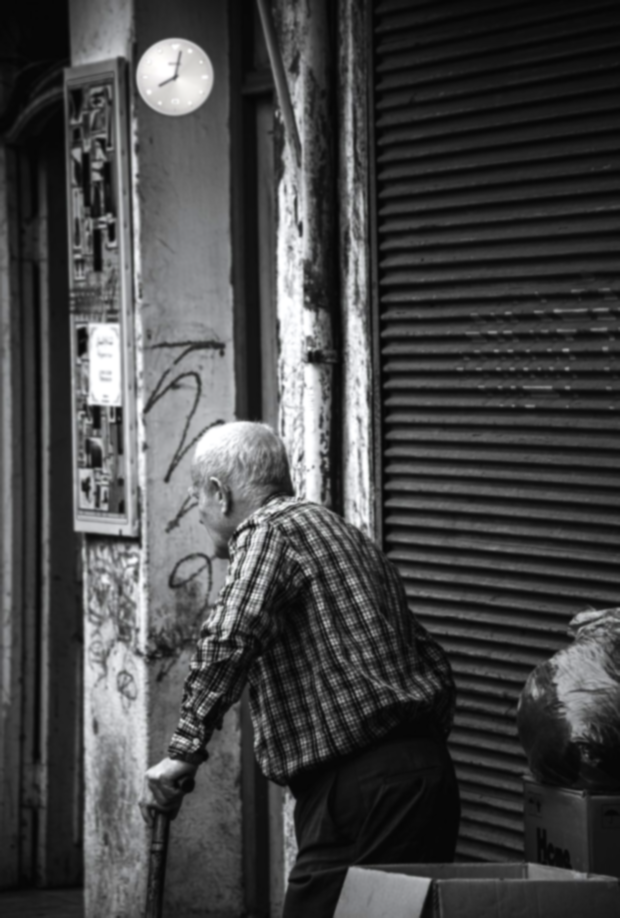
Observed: 8,02
